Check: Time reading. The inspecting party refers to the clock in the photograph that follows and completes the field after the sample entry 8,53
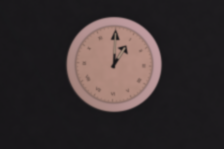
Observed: 1,00
